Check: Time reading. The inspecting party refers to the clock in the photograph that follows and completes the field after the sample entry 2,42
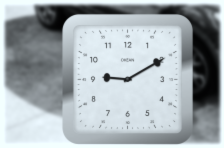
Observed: 9,10
